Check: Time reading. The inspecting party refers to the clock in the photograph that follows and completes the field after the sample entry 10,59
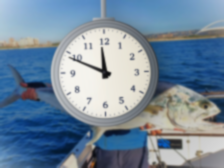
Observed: 11,49
